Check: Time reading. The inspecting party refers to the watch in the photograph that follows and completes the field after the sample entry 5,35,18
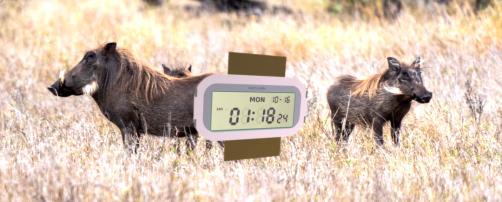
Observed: 1,18,24
